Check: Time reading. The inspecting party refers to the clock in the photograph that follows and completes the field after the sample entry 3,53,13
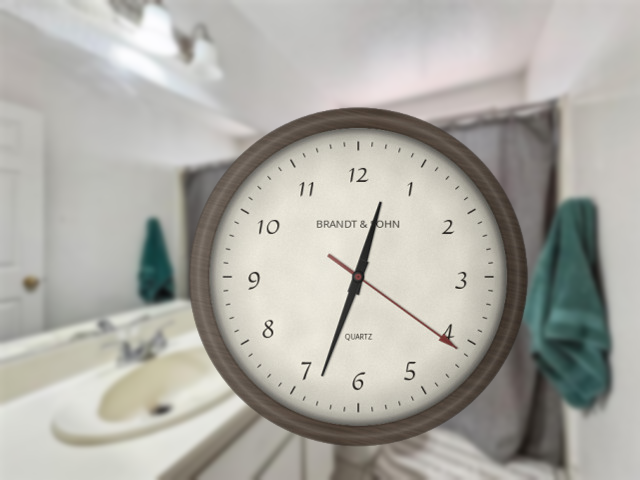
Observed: 12,33,21
